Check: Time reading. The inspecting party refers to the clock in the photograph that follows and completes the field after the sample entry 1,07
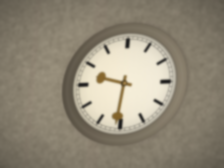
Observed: 9,31
